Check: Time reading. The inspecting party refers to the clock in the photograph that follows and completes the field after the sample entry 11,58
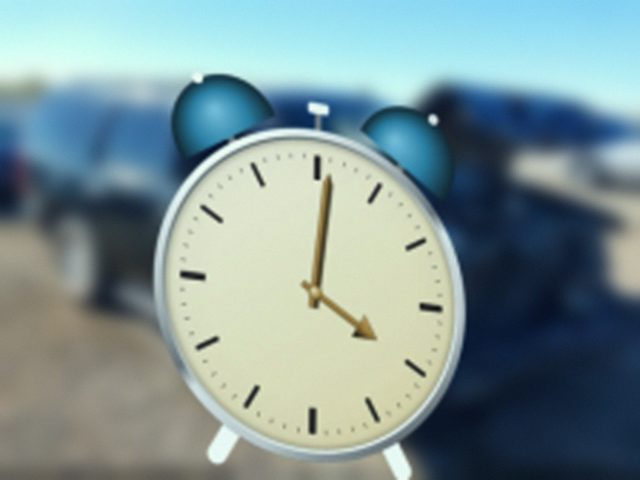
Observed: 4,01
